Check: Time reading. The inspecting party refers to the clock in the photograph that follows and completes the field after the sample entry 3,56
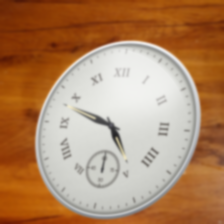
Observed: 4,48
